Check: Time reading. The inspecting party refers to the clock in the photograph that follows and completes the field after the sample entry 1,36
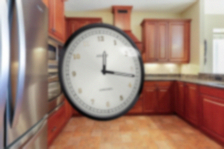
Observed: 12,17
